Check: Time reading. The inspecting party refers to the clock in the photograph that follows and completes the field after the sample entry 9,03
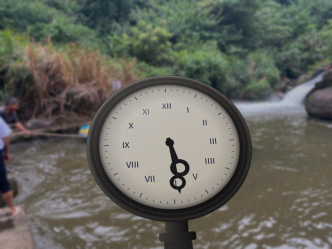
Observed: 5,29
